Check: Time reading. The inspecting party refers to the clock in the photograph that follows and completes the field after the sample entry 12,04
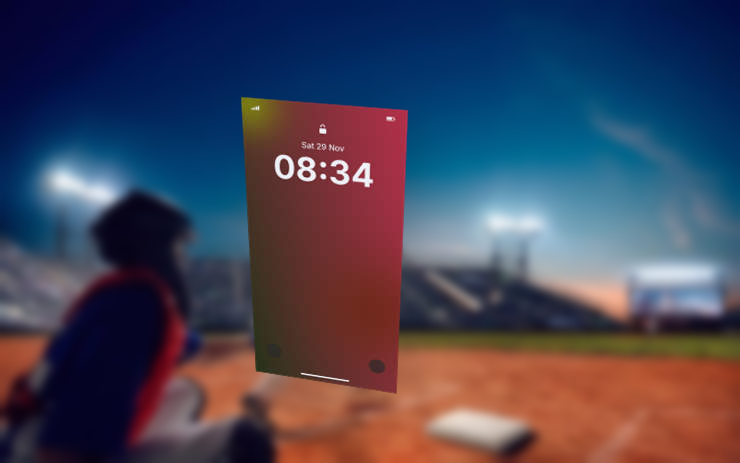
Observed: 8,34
